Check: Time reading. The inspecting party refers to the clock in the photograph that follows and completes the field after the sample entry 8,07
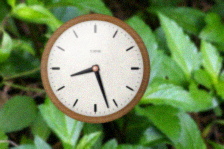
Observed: 8,27
